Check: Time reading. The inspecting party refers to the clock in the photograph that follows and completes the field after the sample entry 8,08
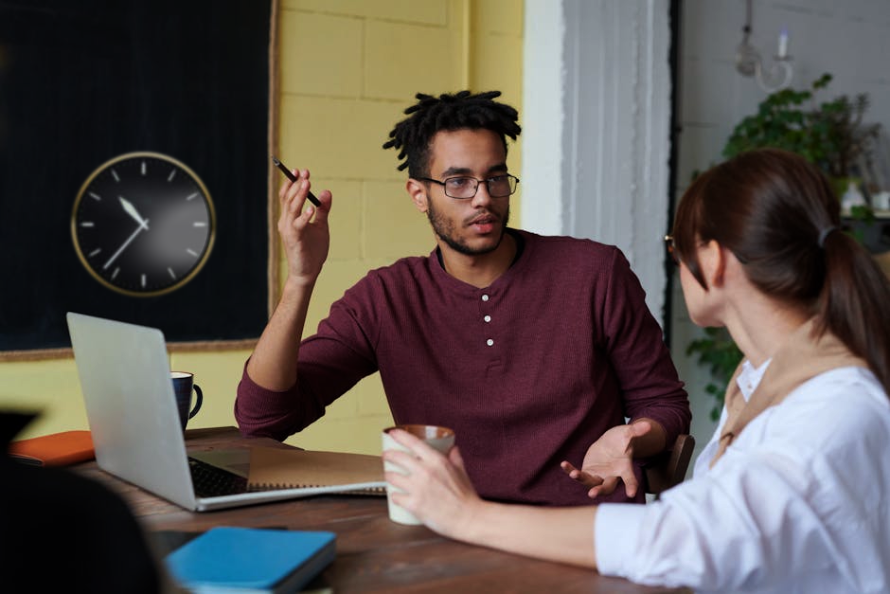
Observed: 10,37
